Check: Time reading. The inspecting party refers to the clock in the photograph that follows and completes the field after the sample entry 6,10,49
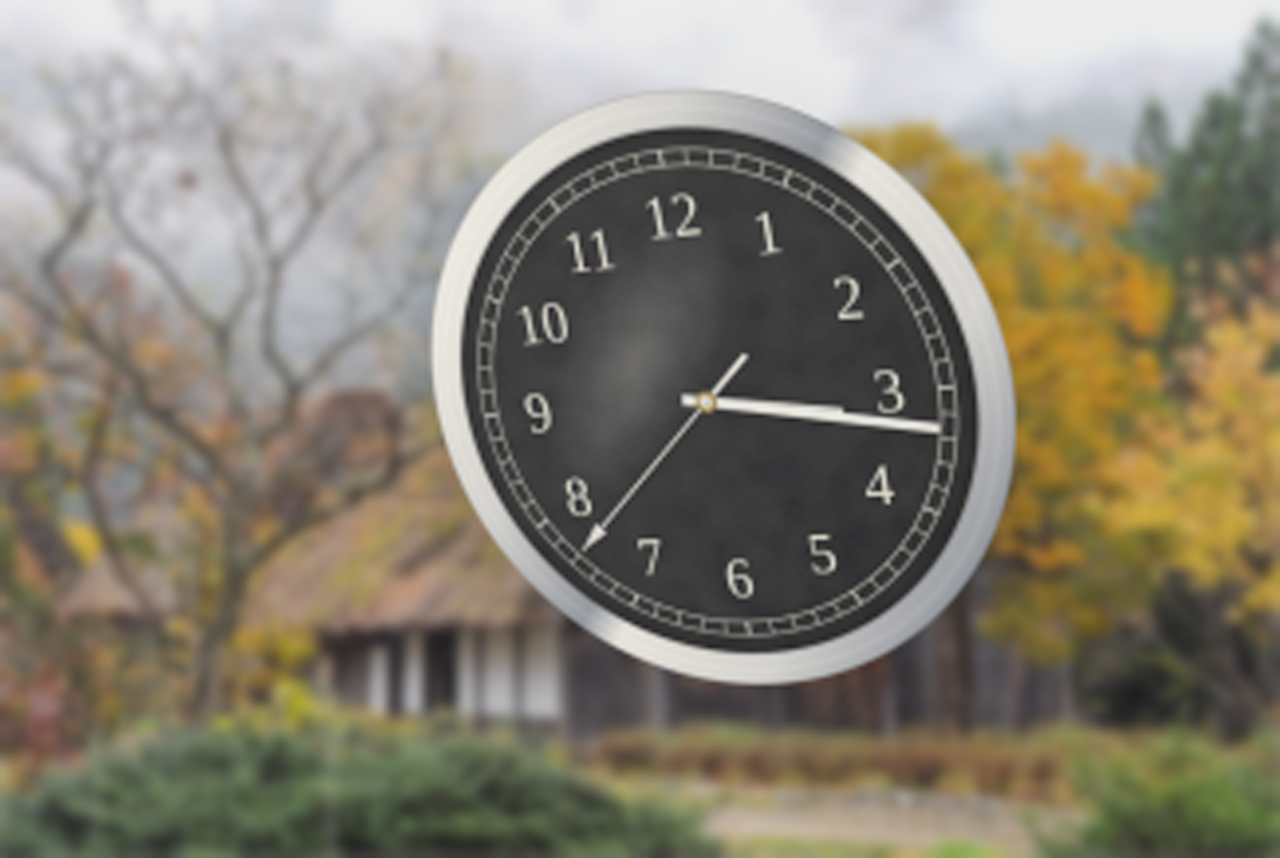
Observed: 3,16,38
